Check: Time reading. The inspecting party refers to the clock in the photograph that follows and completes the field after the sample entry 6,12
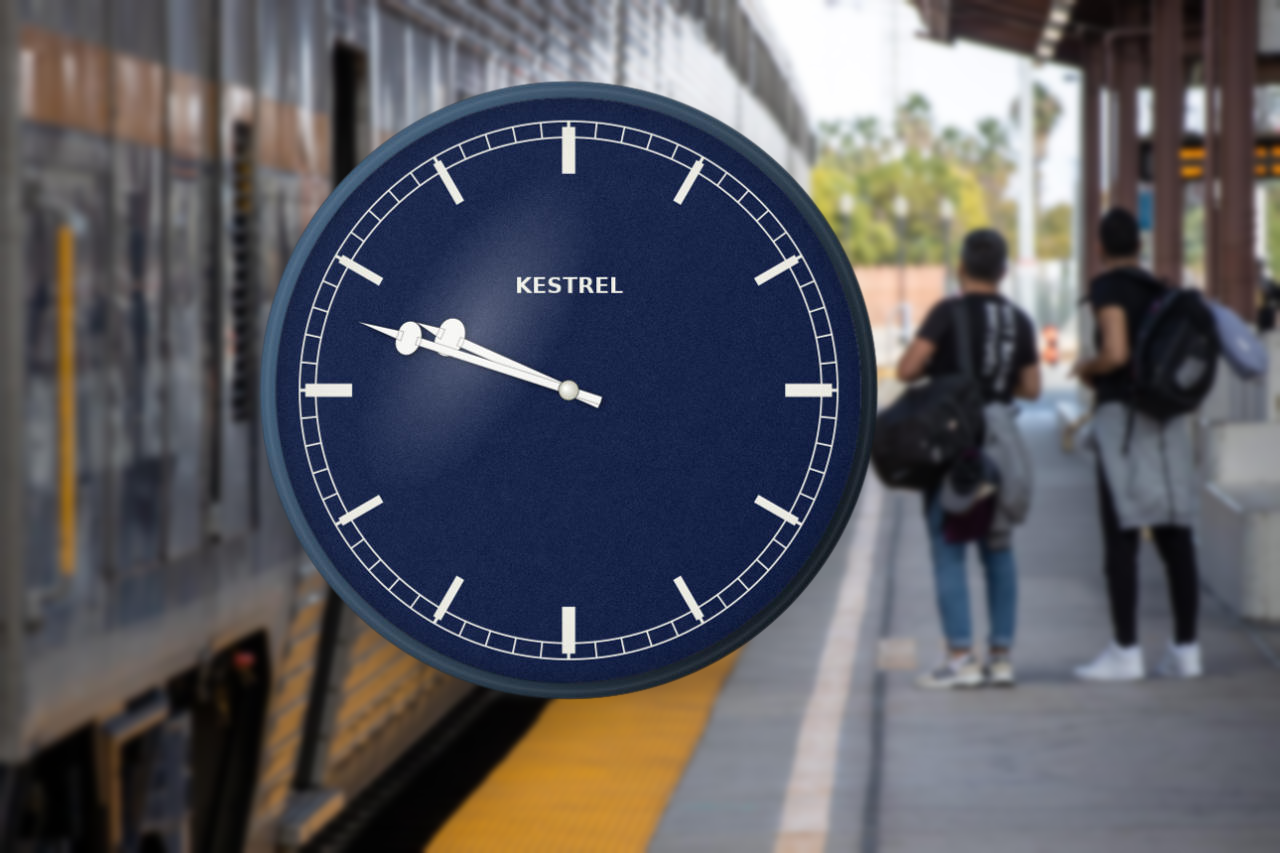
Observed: 9,48
